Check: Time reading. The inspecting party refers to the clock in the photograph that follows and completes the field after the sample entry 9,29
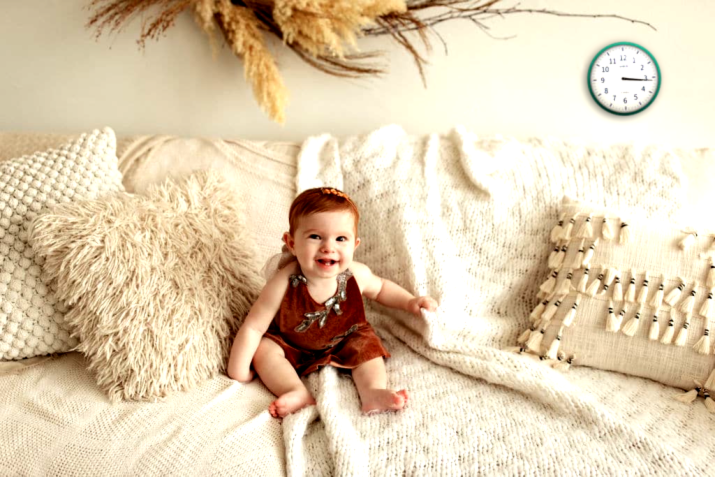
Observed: 3,16
